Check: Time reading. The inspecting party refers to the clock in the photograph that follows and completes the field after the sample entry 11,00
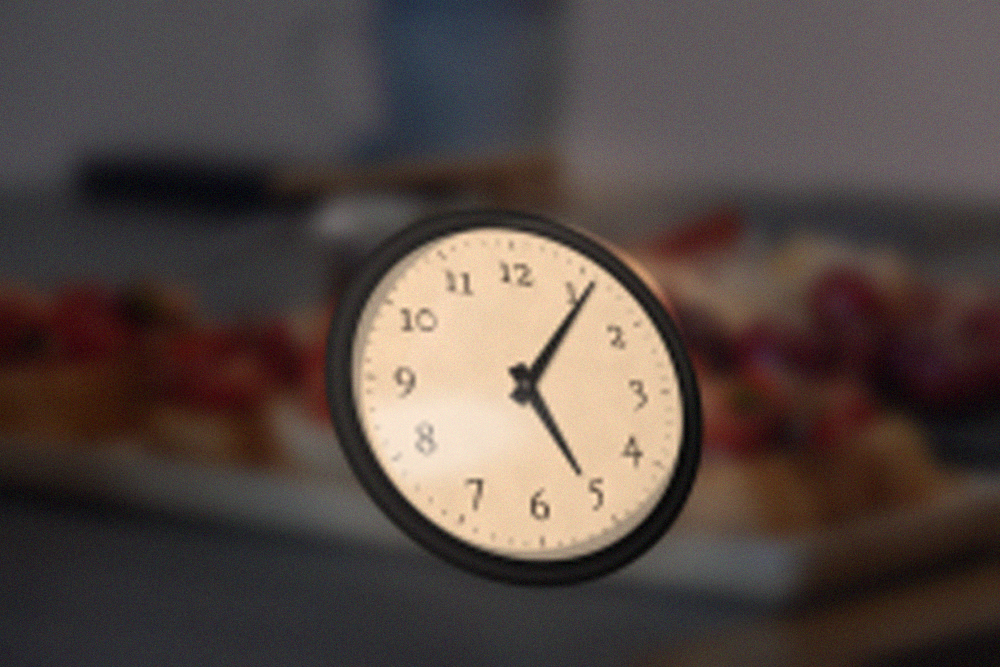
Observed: 5,06
